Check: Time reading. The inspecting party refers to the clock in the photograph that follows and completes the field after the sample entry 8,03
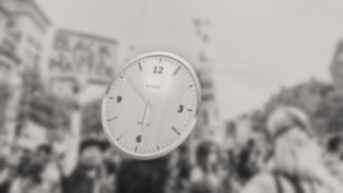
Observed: 5,51
